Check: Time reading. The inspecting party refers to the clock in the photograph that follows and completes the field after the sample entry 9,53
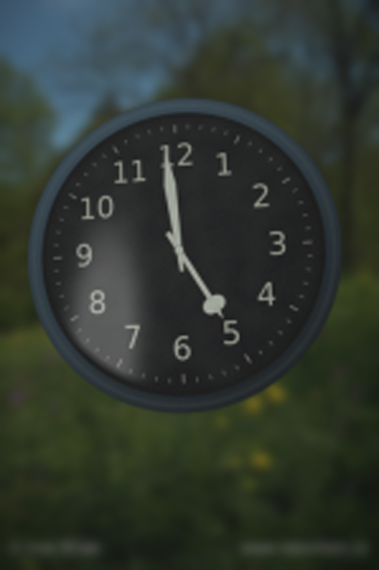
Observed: 4,59
